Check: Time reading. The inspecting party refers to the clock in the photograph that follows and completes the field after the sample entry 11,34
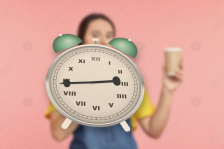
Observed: 2,44
